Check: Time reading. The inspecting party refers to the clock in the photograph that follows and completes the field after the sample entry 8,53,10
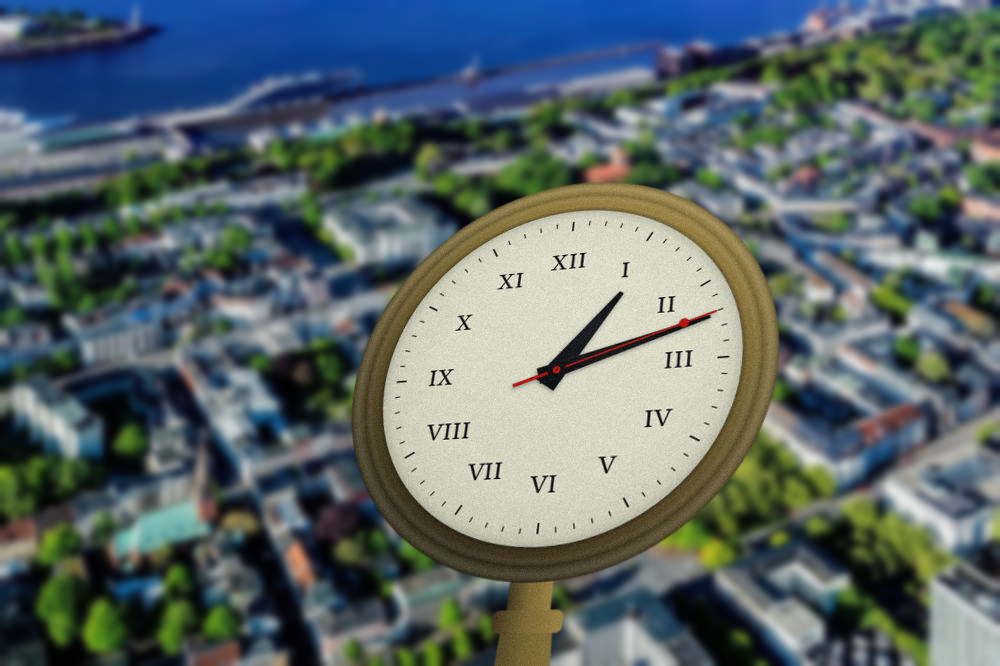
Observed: 1,12,12
